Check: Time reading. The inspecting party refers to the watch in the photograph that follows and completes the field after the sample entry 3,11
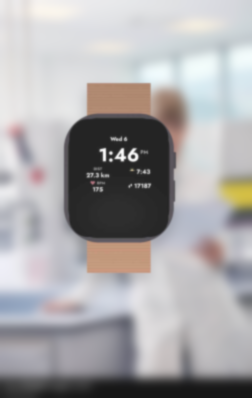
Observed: 1,46
